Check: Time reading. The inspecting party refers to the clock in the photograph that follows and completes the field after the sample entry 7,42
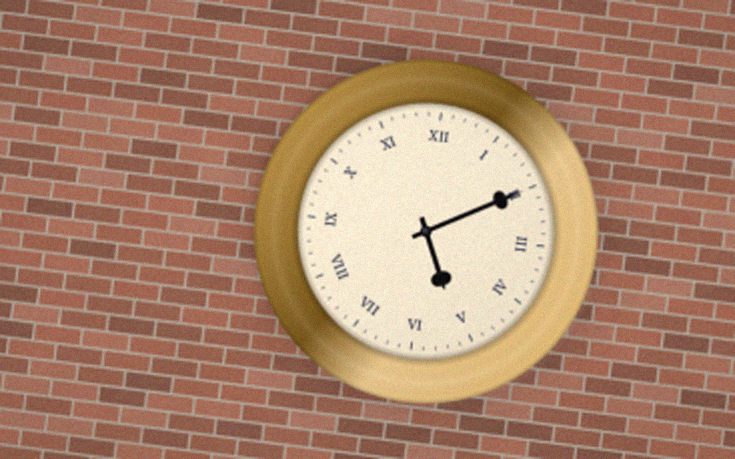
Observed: 5,10
